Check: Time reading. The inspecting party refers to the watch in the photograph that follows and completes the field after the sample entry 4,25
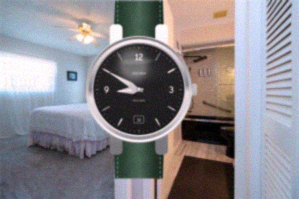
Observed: 8,50
